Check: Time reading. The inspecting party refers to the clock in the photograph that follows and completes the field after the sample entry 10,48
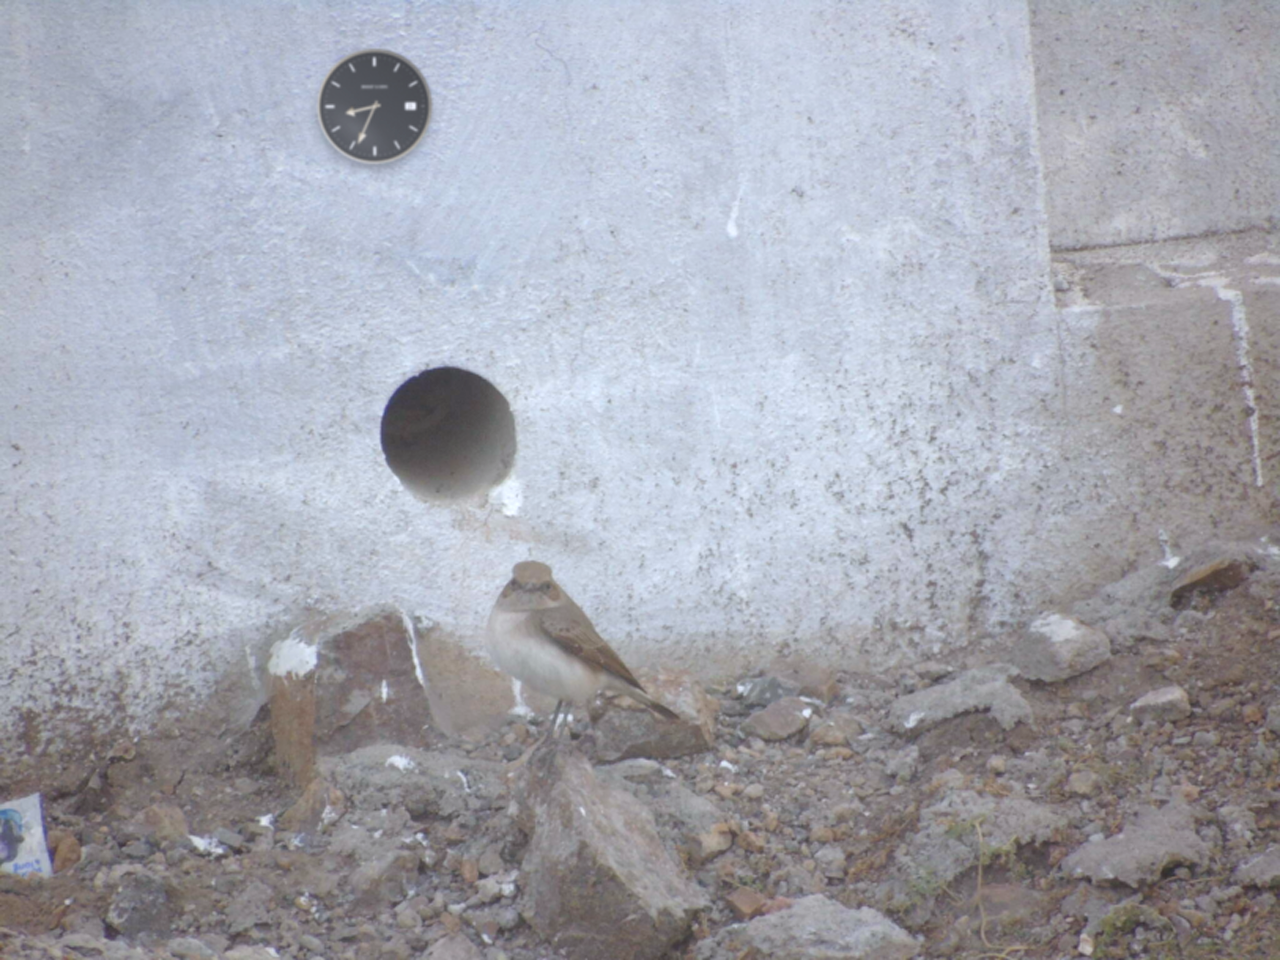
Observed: 8,34
